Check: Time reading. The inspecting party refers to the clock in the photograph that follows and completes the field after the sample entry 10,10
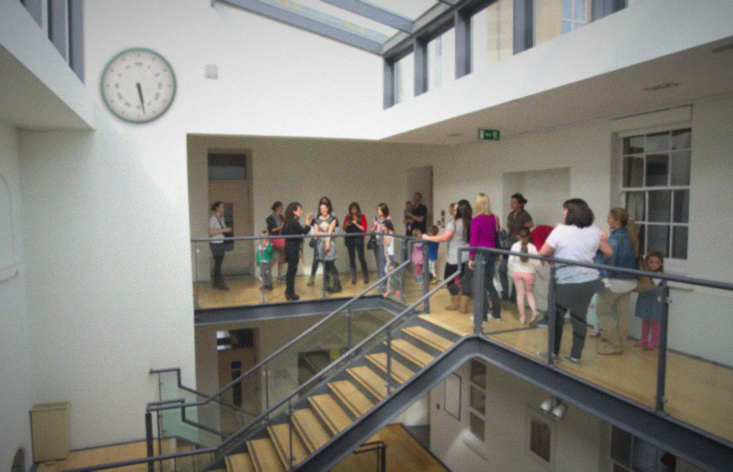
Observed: 5,28
